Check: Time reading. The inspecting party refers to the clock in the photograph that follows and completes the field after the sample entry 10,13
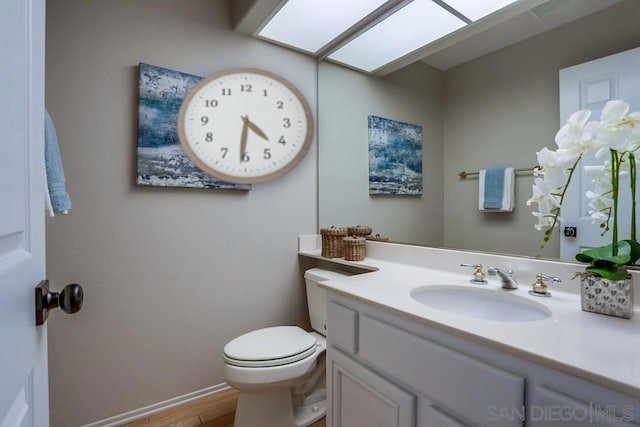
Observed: 4,31
